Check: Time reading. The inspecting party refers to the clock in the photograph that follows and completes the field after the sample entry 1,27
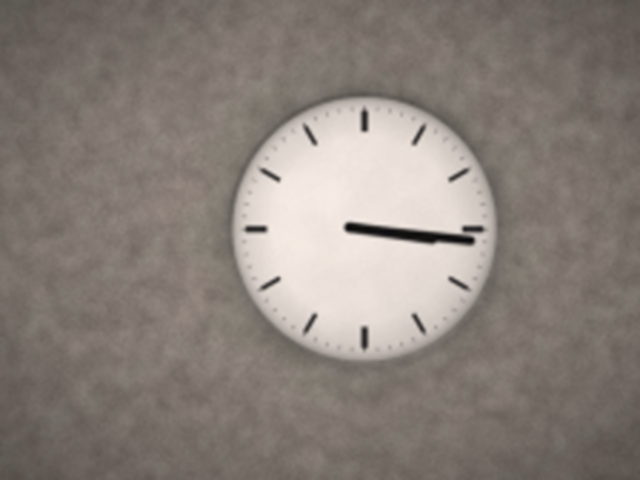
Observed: 3,16
